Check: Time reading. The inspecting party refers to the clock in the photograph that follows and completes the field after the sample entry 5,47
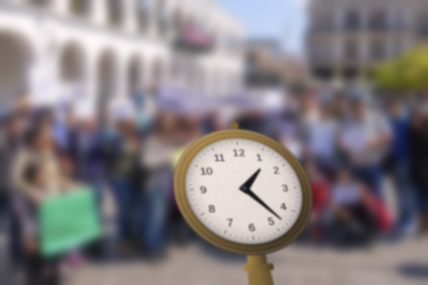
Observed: 1,23
